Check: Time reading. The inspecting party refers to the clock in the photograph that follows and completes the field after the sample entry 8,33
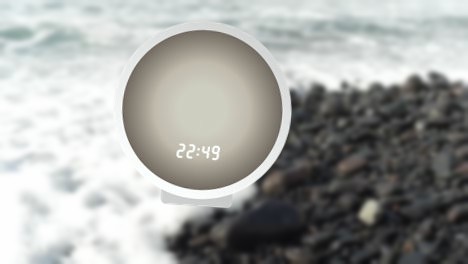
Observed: 22,49
